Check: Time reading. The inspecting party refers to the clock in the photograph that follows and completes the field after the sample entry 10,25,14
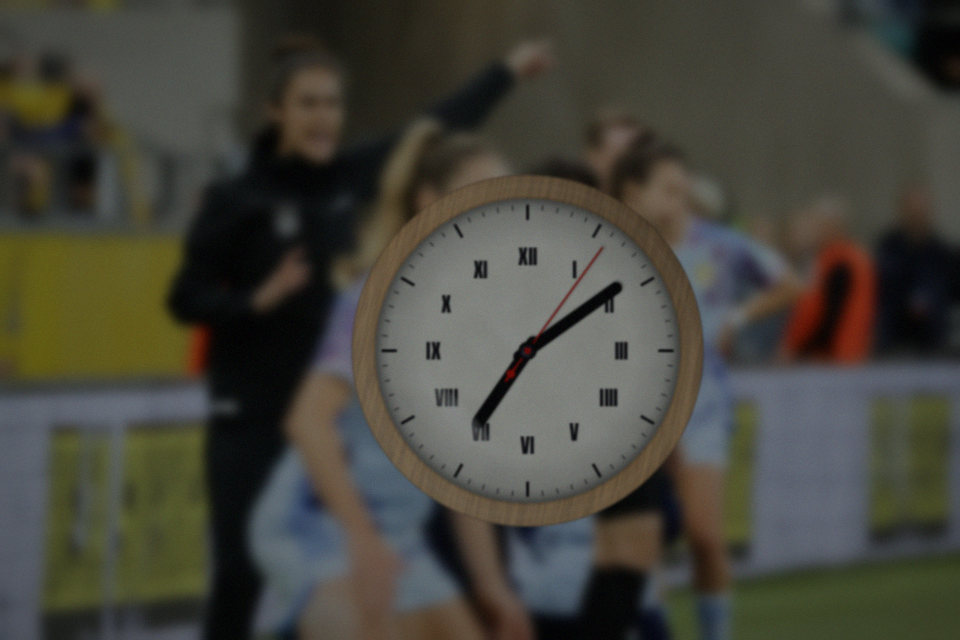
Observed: 7,09,06
